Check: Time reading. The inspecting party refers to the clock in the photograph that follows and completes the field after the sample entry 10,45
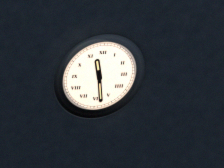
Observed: 11,28
